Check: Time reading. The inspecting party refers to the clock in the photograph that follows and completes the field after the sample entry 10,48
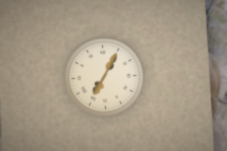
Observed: 7,05
